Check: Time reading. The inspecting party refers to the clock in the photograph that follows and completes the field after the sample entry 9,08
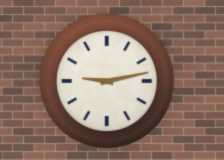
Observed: 9,13
